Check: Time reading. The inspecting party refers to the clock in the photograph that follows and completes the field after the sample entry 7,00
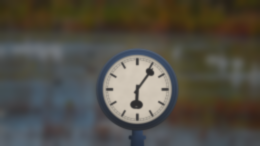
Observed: 6,06
